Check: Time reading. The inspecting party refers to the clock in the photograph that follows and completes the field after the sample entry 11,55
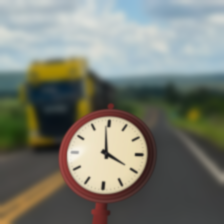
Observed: 3,59
